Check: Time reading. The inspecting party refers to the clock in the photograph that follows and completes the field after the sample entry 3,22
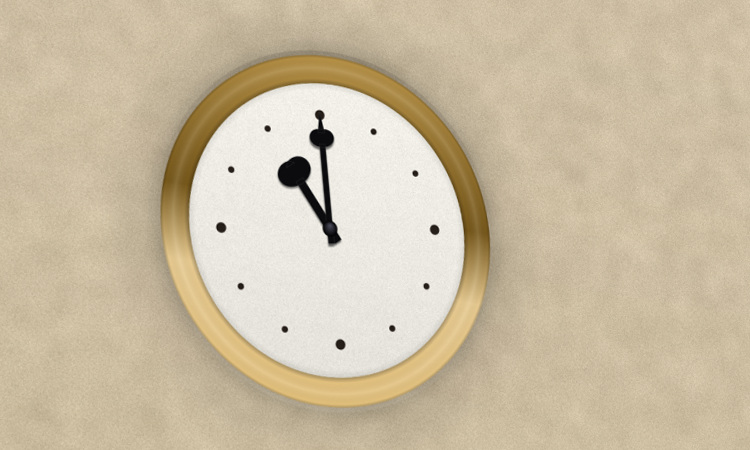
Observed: 11,00
